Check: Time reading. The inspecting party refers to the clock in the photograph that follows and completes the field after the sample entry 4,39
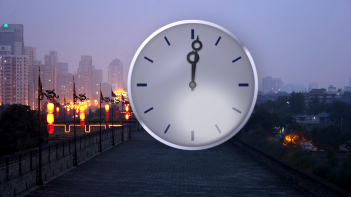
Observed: 12,01
